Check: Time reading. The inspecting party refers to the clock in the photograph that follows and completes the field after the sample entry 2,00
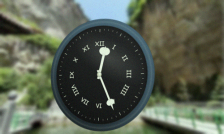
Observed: 12,26
